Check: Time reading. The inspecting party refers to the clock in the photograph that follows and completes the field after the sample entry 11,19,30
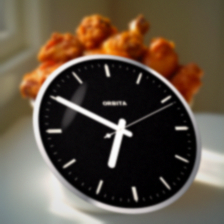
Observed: 6,50,11
